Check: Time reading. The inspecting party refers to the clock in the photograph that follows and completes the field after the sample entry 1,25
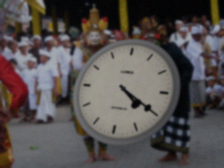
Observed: 4,20
